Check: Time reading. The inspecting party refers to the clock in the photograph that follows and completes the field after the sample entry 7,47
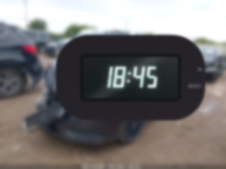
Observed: 18,45
